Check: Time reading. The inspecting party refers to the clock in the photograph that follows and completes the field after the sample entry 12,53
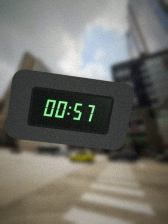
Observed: 0,57
